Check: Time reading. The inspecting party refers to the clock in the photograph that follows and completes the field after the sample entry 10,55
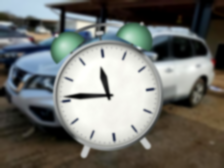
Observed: 11,46
